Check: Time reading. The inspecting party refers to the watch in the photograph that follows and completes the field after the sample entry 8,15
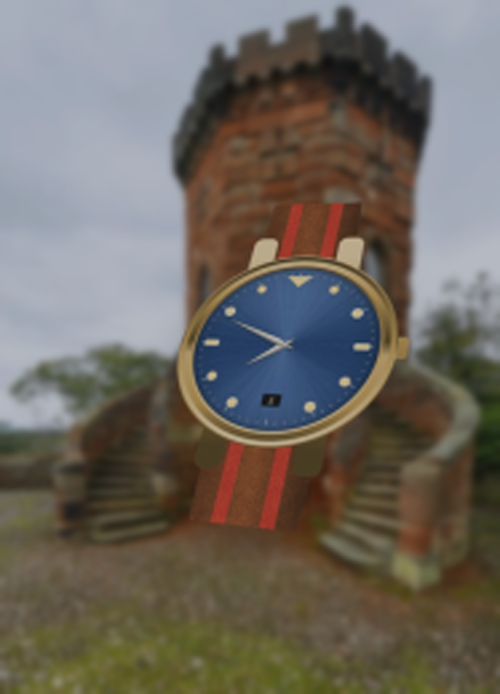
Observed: 7,49
